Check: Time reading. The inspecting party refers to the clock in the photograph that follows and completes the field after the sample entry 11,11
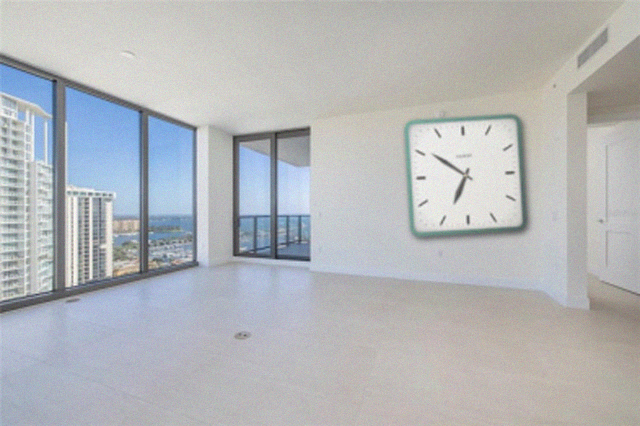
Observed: 6,51
